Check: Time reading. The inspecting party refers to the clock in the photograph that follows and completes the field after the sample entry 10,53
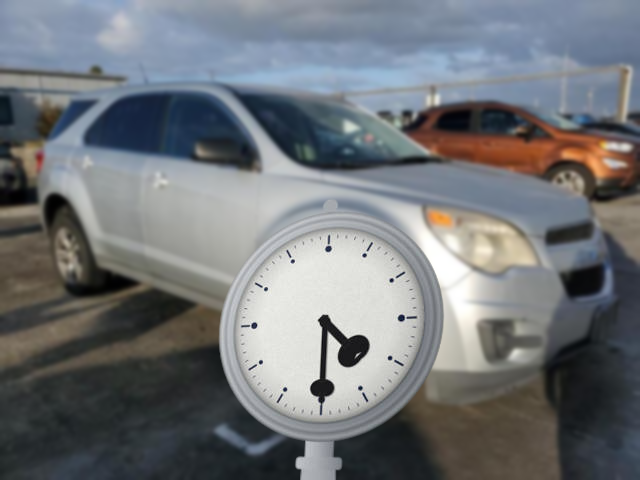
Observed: 4,30
